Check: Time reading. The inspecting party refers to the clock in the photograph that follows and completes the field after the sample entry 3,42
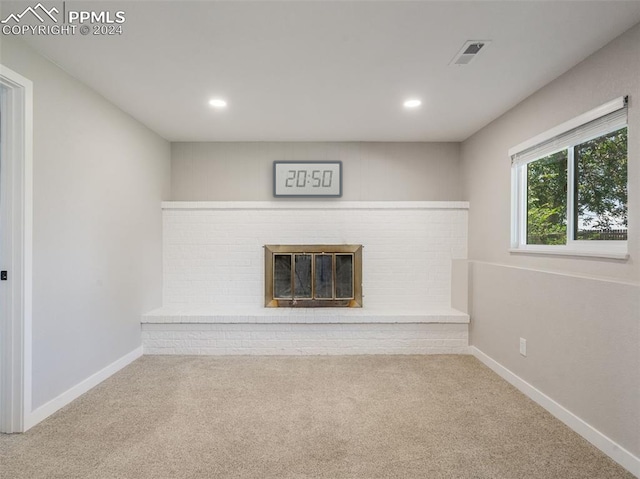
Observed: 20,50
